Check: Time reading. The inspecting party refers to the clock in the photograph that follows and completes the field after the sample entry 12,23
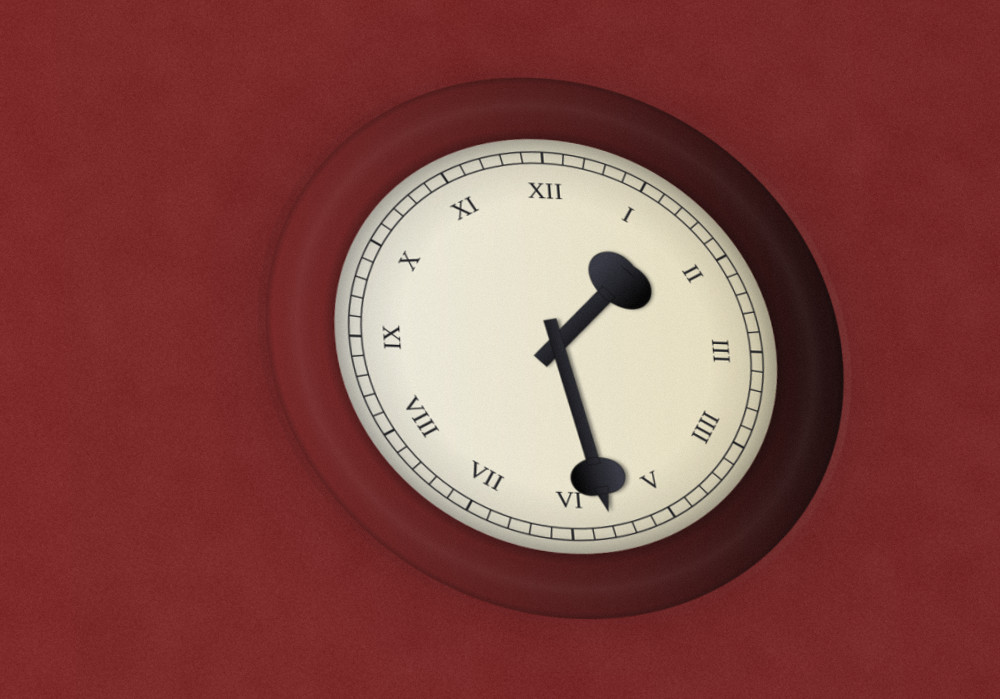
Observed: 1,28
